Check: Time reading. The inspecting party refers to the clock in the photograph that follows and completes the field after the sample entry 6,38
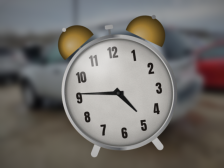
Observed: 4,46
